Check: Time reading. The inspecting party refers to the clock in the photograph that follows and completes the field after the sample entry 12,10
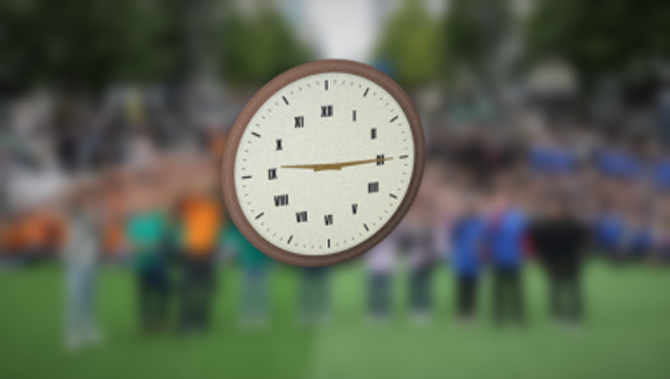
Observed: 9,15
